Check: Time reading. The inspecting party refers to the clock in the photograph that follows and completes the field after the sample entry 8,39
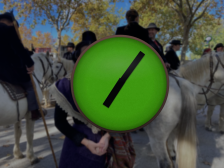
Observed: 7,06
